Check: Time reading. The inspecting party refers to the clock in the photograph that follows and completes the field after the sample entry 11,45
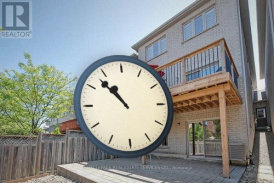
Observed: 10,53
